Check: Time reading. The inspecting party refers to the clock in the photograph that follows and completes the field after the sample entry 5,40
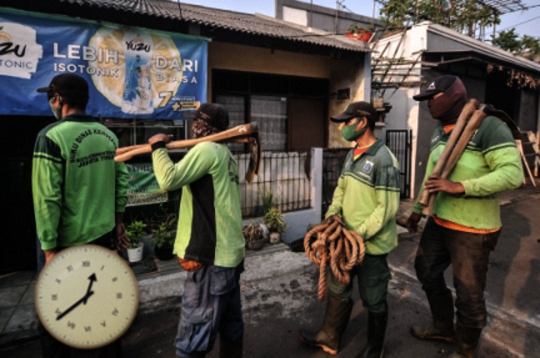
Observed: 12,39
